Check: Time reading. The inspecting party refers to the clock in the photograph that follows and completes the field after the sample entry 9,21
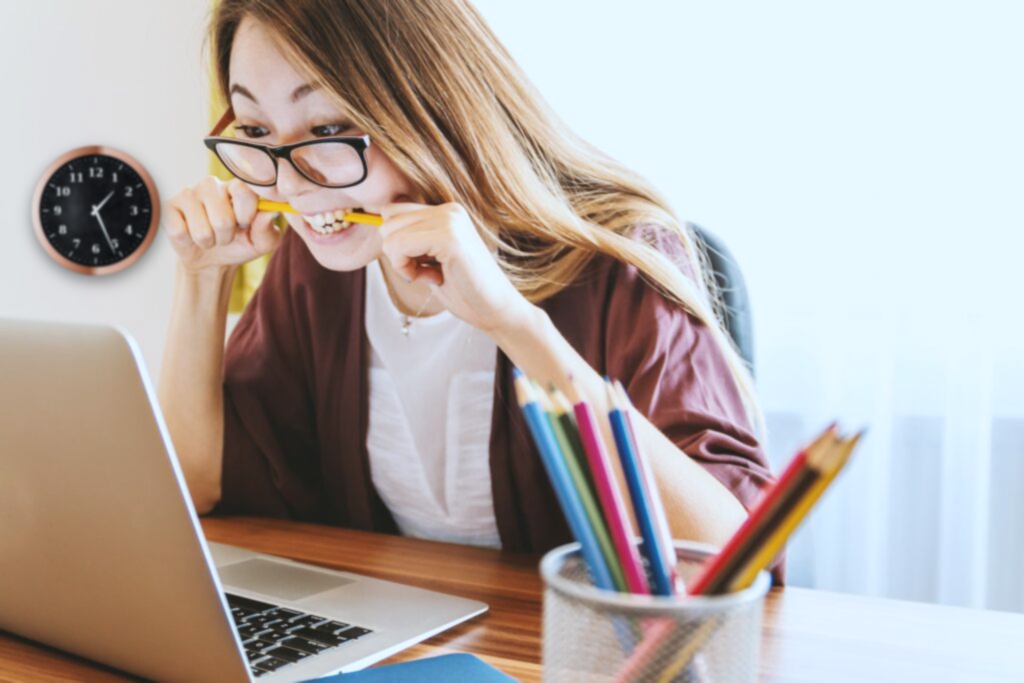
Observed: 1,26
